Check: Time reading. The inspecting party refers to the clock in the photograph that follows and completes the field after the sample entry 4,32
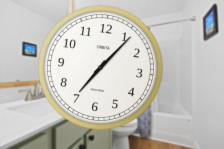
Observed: 7,06
